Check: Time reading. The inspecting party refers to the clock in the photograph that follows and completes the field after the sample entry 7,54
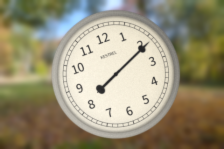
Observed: 8,11
